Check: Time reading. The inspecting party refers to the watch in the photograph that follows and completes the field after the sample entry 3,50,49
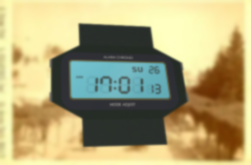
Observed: 17,01,13
